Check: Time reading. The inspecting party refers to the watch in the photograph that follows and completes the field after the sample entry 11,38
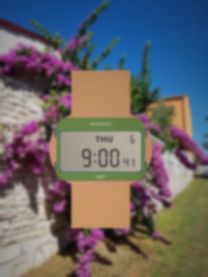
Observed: 9,00
